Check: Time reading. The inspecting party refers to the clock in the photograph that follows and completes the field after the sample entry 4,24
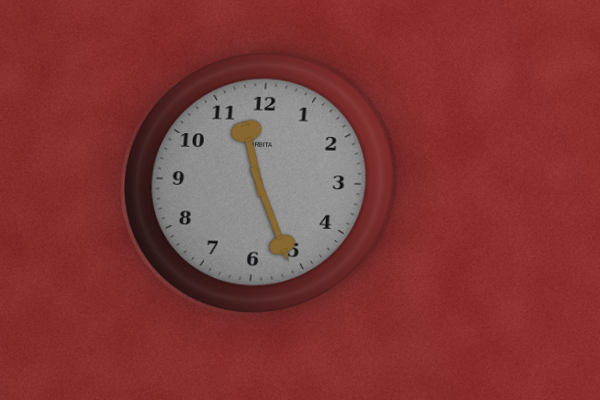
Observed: 11,26
